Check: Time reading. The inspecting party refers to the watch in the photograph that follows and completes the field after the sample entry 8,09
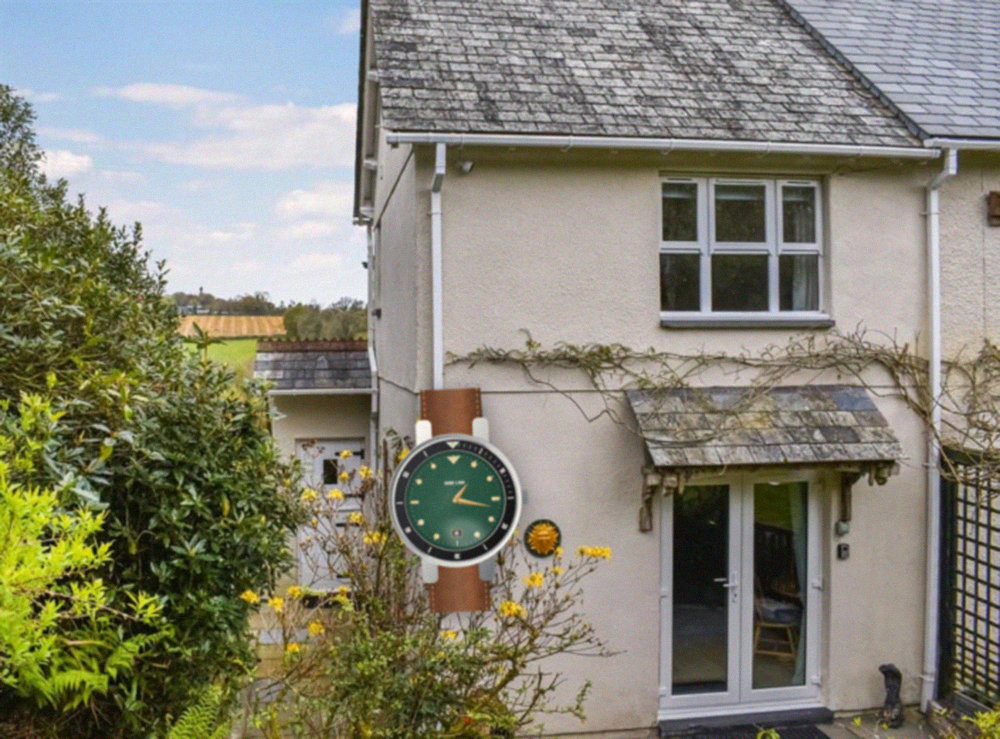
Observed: 1,17
